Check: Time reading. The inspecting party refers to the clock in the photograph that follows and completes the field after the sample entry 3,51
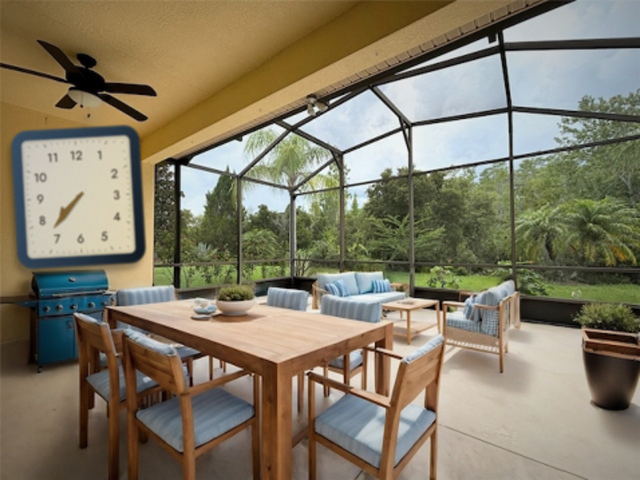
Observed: 7,37
